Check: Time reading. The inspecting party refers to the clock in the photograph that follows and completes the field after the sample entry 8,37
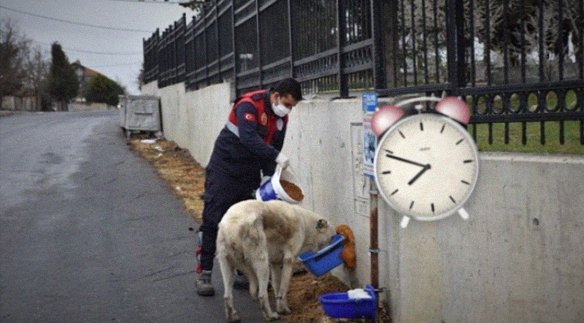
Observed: 7,49
